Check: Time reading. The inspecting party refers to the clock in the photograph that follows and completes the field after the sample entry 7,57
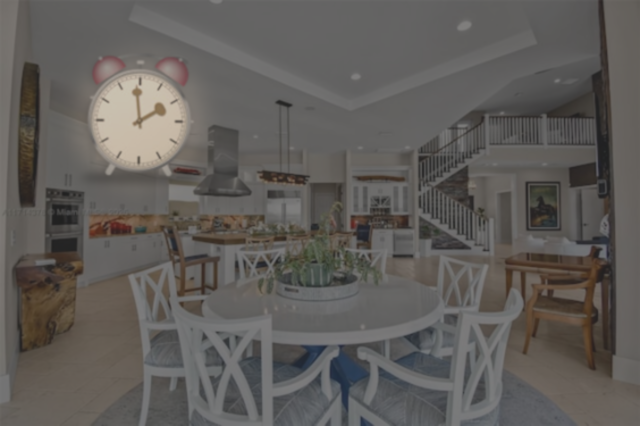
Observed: 1,59
